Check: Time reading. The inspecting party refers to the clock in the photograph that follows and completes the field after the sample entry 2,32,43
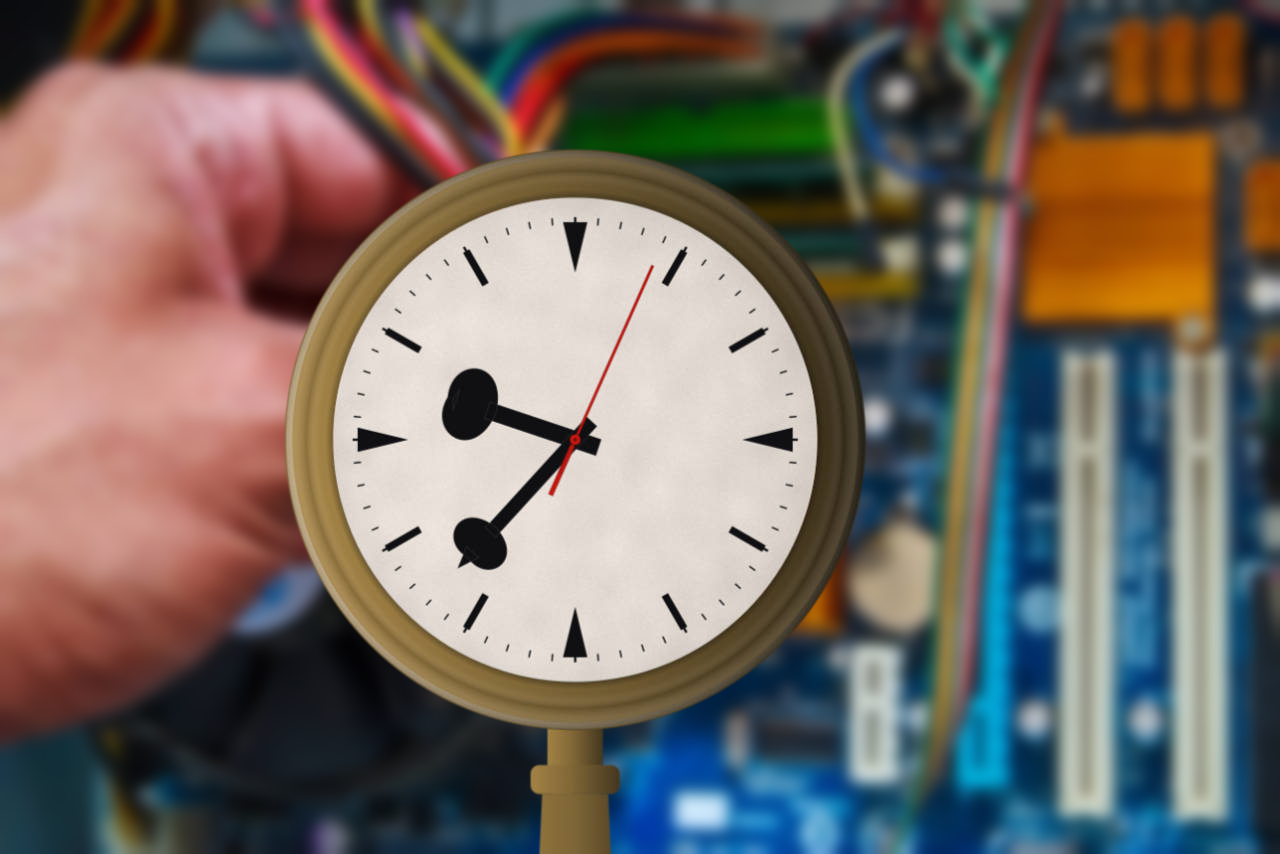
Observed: 9,37,04
